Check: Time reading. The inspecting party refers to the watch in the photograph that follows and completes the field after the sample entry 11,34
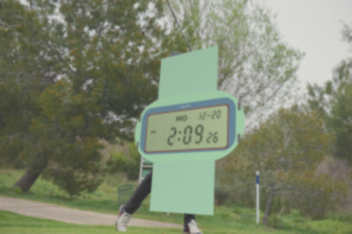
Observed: 2,09
